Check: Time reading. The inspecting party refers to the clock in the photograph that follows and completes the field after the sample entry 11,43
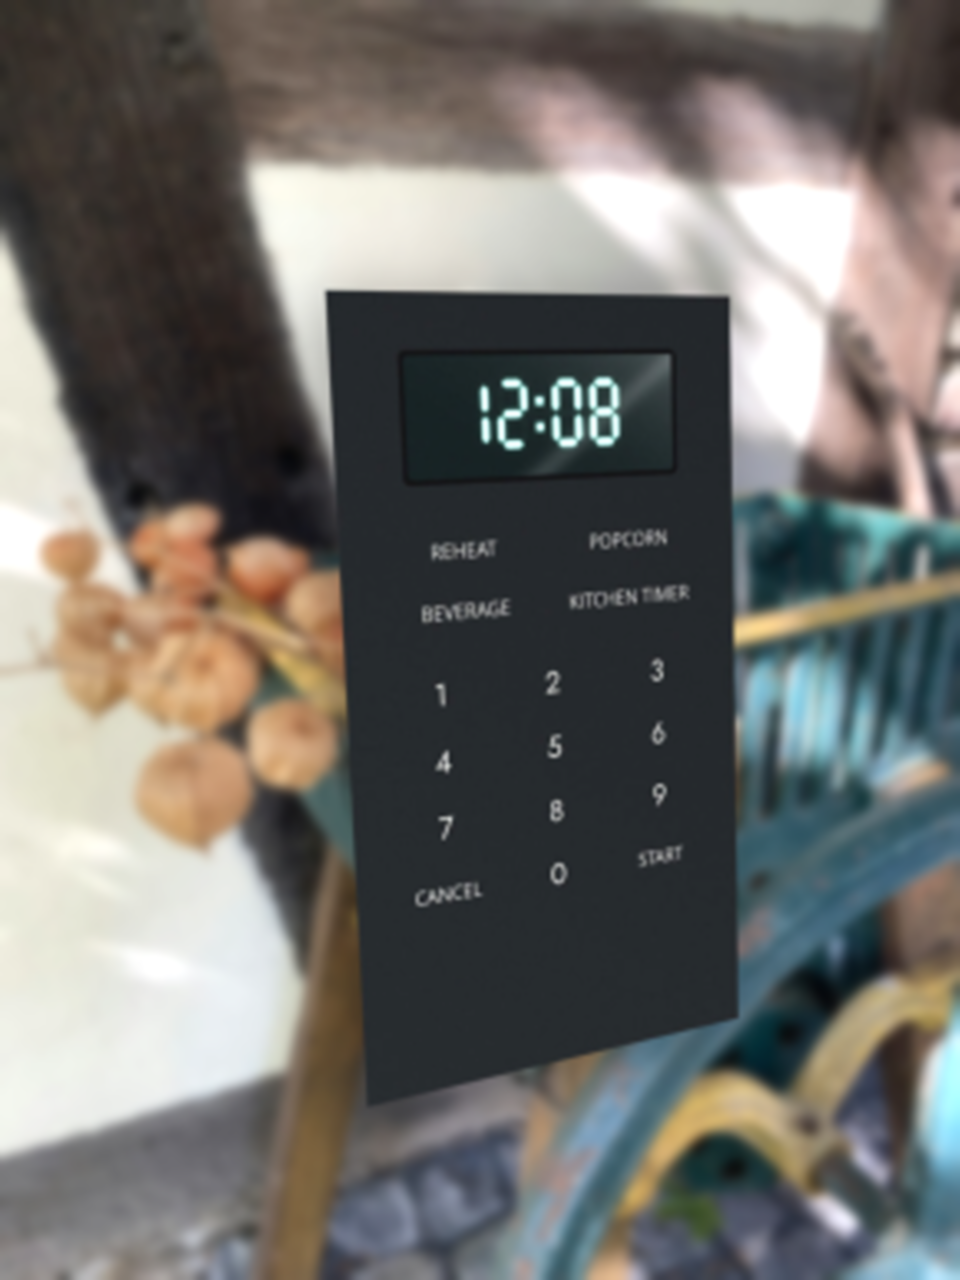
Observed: 12,08
